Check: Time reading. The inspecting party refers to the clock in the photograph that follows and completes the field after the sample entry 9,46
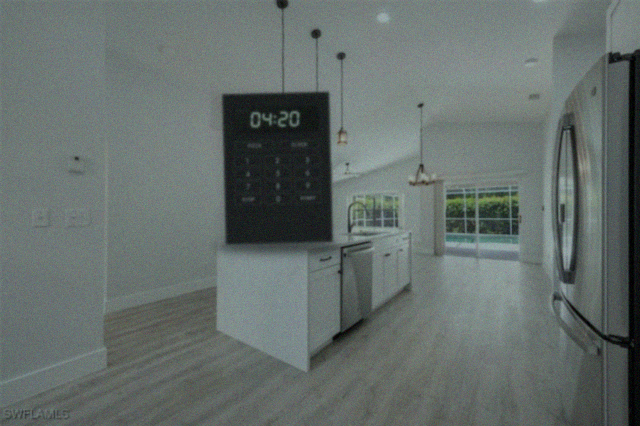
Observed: 4,20
